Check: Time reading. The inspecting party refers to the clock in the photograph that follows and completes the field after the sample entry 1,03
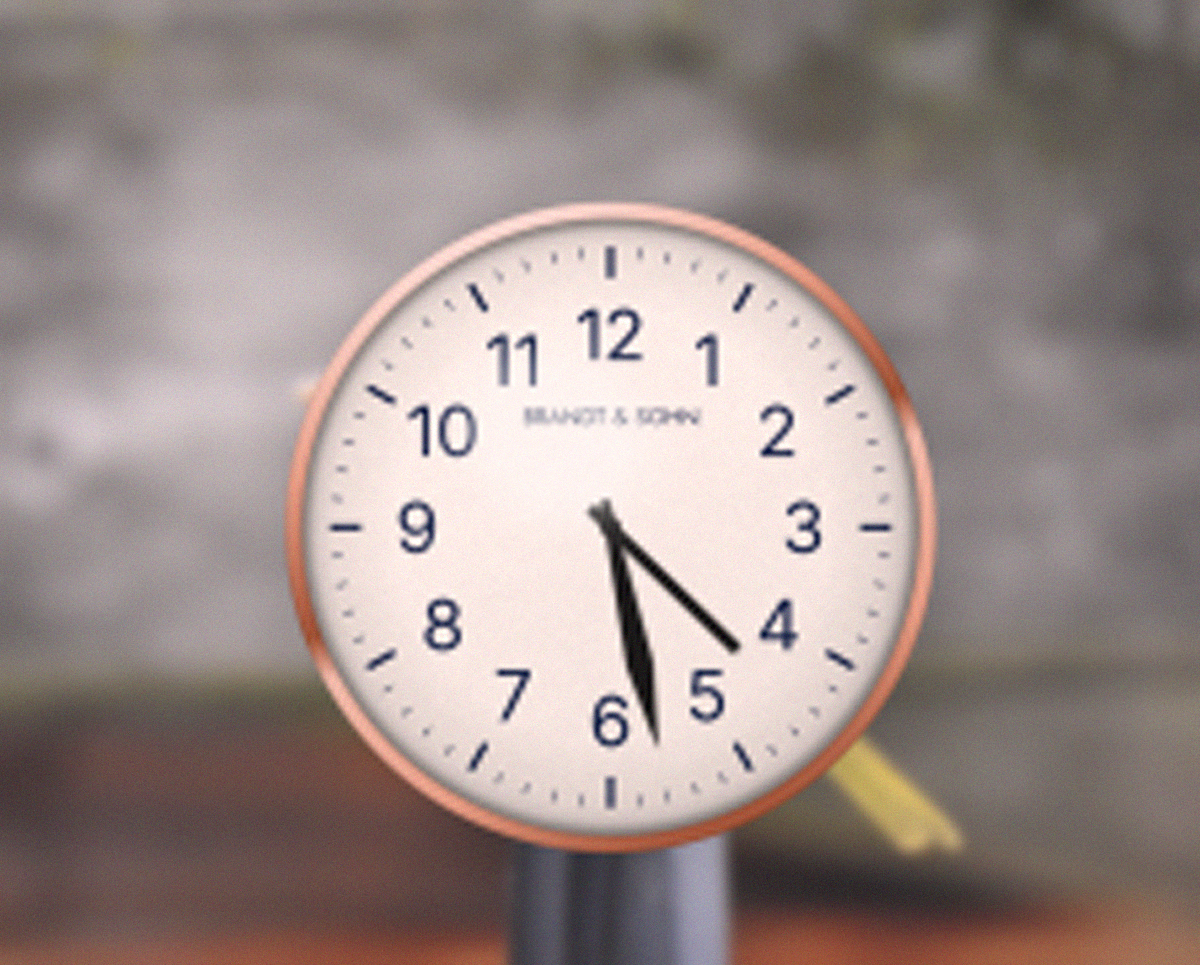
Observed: 4,28
